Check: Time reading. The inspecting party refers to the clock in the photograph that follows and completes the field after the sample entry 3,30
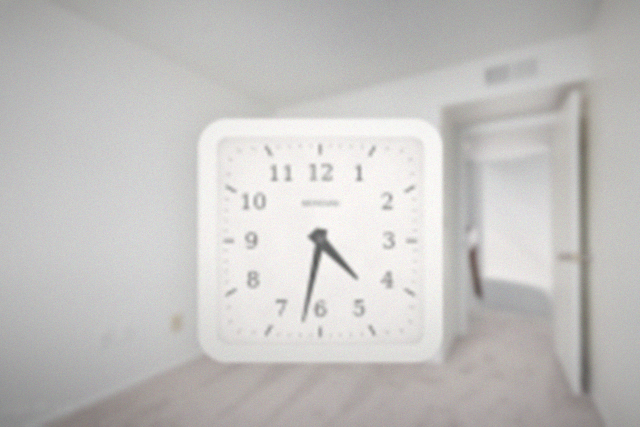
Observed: 4,32
